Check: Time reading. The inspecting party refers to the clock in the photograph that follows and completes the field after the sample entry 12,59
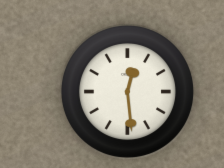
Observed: 12,29
